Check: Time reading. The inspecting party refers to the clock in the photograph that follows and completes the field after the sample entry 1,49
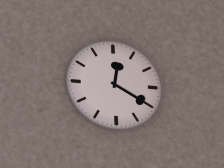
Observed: 12,20
